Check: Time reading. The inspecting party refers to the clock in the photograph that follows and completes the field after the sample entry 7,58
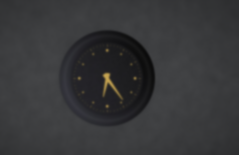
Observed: 6,24
